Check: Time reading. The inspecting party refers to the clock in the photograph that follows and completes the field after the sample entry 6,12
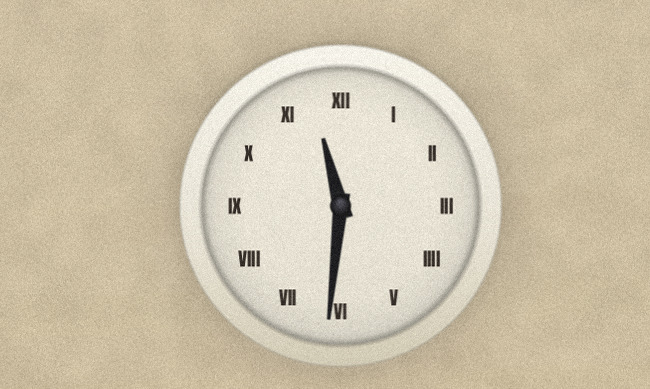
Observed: 11,31
